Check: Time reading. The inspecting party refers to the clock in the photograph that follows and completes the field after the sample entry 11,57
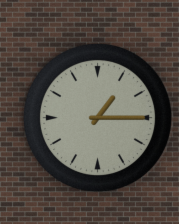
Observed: 1,15
